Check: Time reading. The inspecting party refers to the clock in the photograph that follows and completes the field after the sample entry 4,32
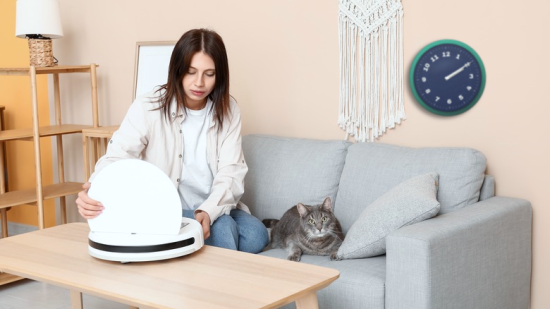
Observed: 2,10
